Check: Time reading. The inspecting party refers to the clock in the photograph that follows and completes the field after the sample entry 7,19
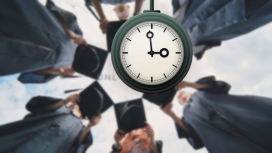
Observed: 2,59
